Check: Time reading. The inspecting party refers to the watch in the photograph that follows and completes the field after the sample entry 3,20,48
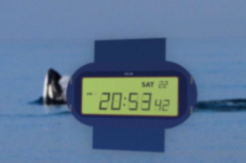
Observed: 20,53,42
